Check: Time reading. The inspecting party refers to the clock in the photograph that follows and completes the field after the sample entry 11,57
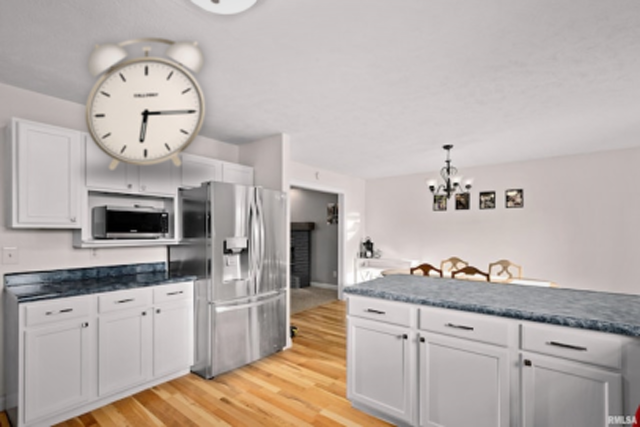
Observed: 6,15
